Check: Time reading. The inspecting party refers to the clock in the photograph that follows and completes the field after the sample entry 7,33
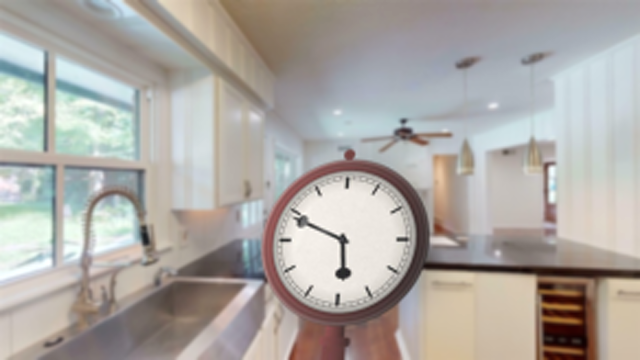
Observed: 5,49
